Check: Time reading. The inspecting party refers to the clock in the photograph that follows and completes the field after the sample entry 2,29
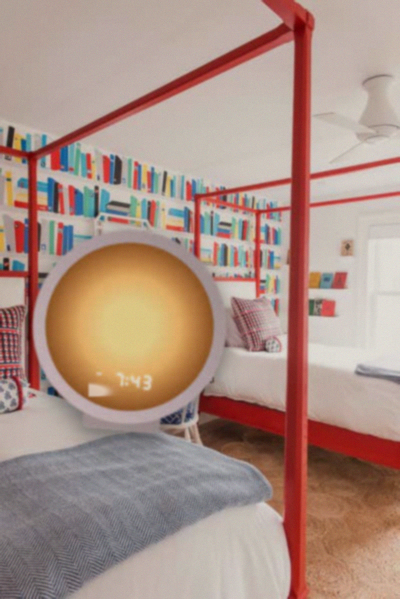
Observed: 7,43
